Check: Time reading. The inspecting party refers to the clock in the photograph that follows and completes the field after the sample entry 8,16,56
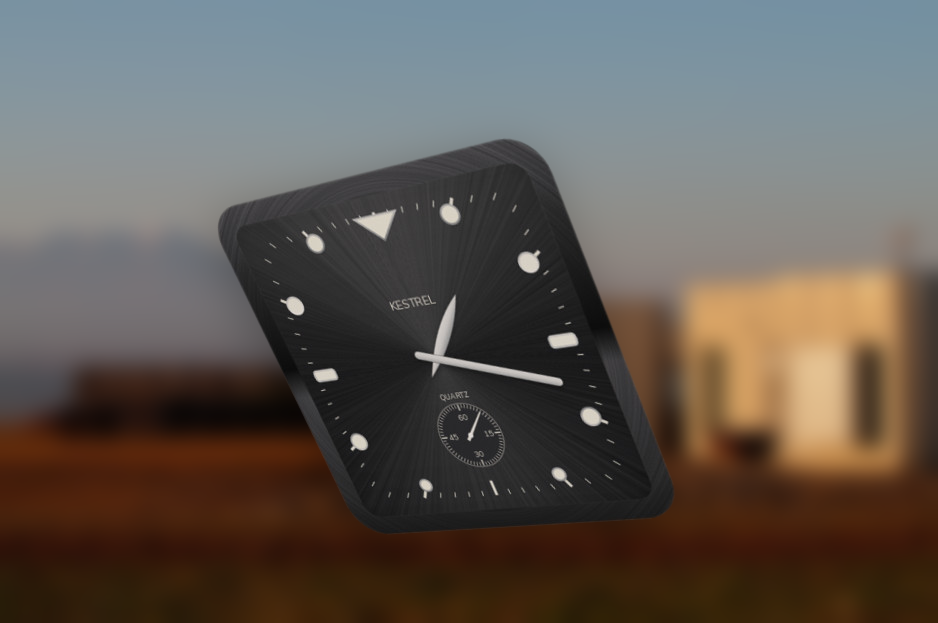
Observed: 1,18,07
